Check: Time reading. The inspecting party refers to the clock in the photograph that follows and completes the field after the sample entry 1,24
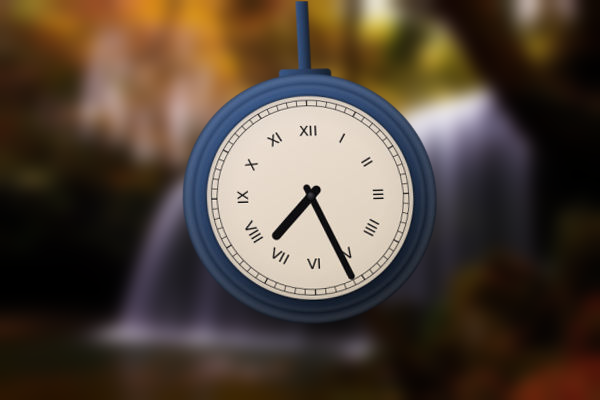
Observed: 7,26
